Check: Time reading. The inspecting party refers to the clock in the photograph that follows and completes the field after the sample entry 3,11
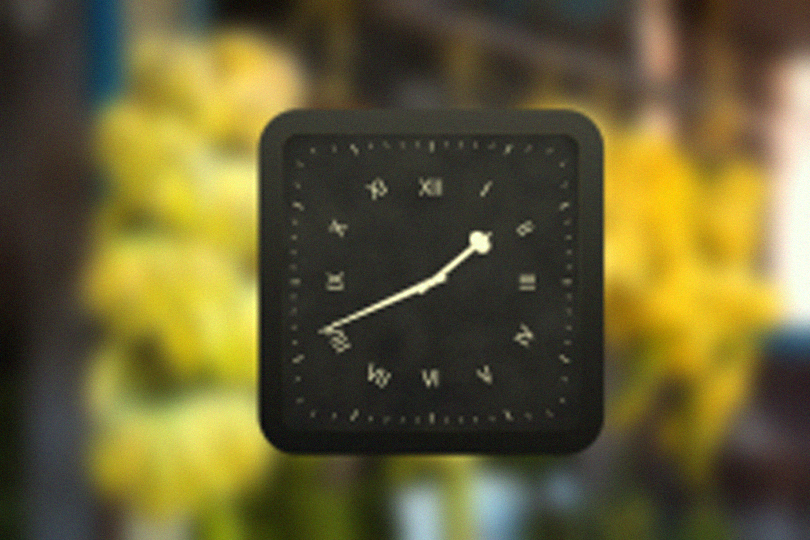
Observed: 1,41
